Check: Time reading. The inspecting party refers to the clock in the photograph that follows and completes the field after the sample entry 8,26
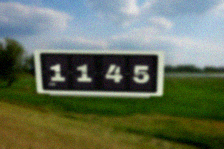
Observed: 11,45
